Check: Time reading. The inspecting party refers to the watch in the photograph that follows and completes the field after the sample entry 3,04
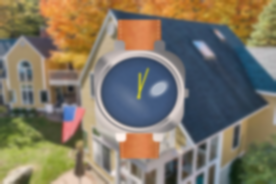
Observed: 12,03
